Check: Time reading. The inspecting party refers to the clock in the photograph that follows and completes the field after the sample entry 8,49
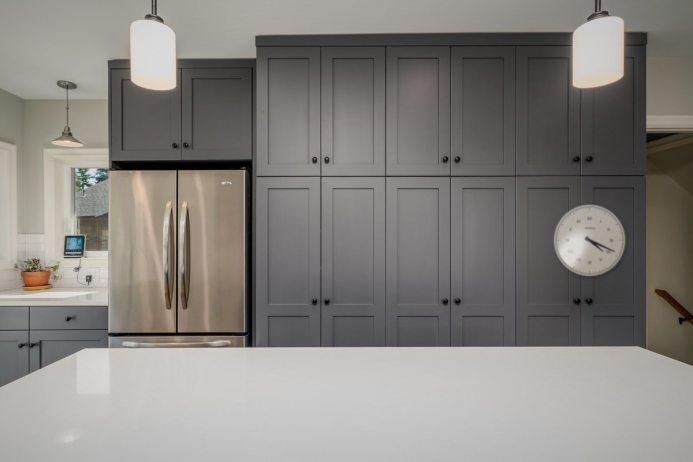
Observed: 4,19
